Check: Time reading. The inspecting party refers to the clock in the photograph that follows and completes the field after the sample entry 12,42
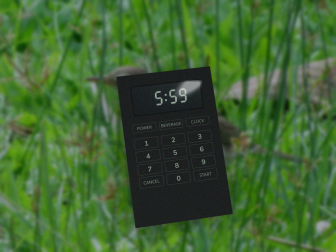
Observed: 5,59
